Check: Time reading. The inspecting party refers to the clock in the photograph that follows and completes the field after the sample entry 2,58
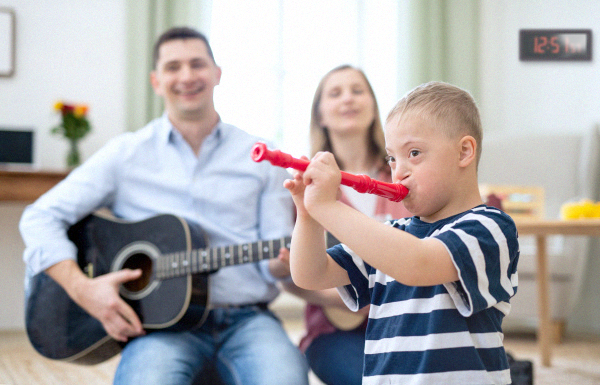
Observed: 12,51
